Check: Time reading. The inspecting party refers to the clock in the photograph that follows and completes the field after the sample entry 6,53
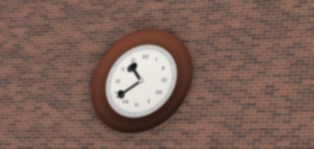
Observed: 10,39
